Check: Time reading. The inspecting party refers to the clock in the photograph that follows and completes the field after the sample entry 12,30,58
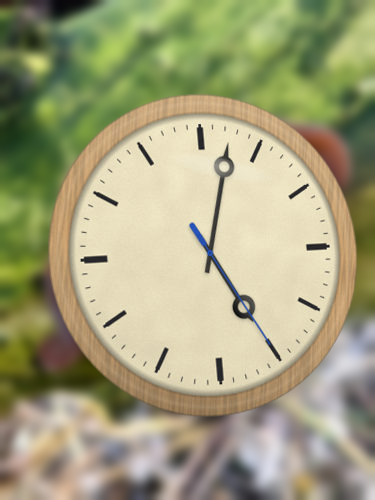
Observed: 5,02,25
